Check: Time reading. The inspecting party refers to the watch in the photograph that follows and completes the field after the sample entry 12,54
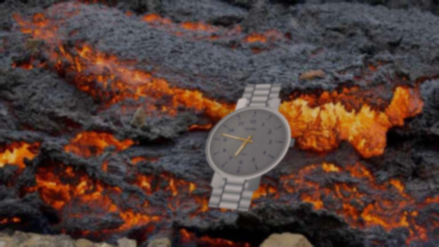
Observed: 6,47
